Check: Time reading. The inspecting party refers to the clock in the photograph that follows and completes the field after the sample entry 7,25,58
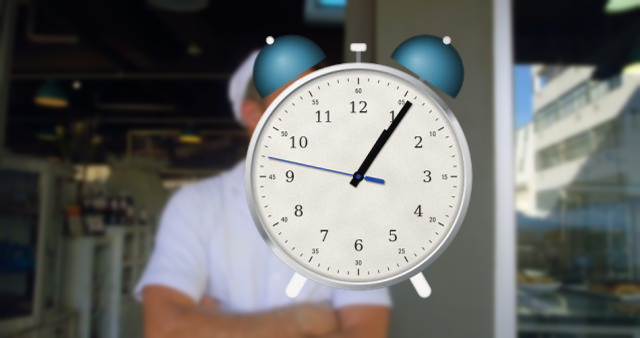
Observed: 1,05,47
